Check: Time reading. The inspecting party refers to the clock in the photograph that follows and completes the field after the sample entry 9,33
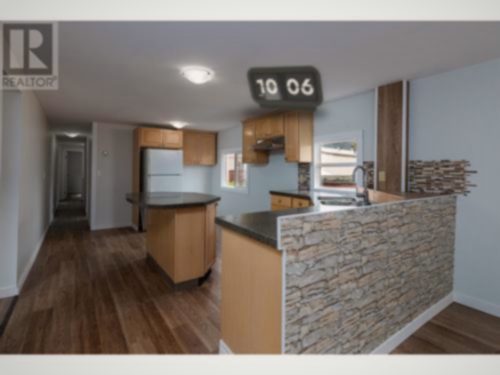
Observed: 10,06
